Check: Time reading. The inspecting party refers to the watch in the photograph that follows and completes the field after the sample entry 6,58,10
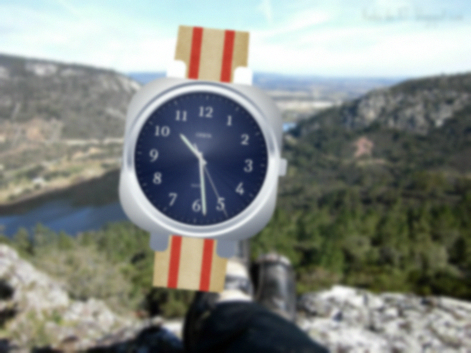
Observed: 10,28,25
